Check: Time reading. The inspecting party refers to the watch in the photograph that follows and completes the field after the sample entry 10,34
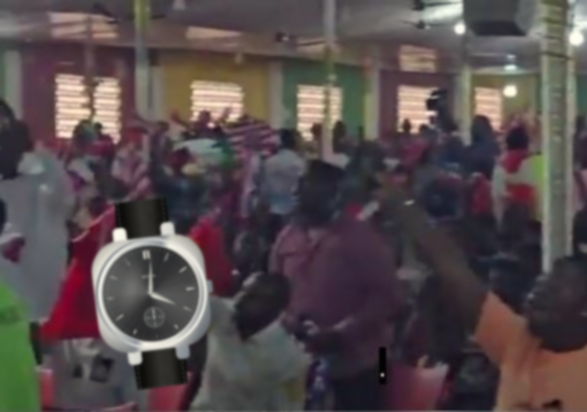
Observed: 4,01
